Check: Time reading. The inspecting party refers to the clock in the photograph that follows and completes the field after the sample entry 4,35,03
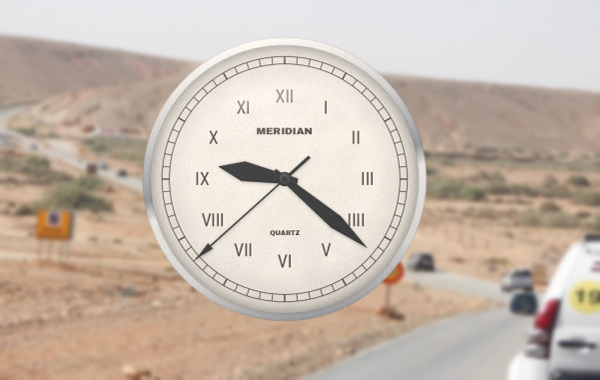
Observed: 9,21,38
